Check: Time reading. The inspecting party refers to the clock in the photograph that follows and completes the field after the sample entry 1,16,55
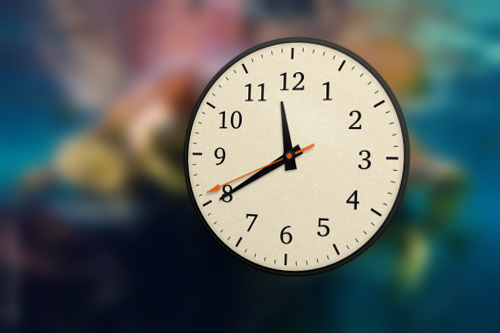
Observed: 11,39,41
